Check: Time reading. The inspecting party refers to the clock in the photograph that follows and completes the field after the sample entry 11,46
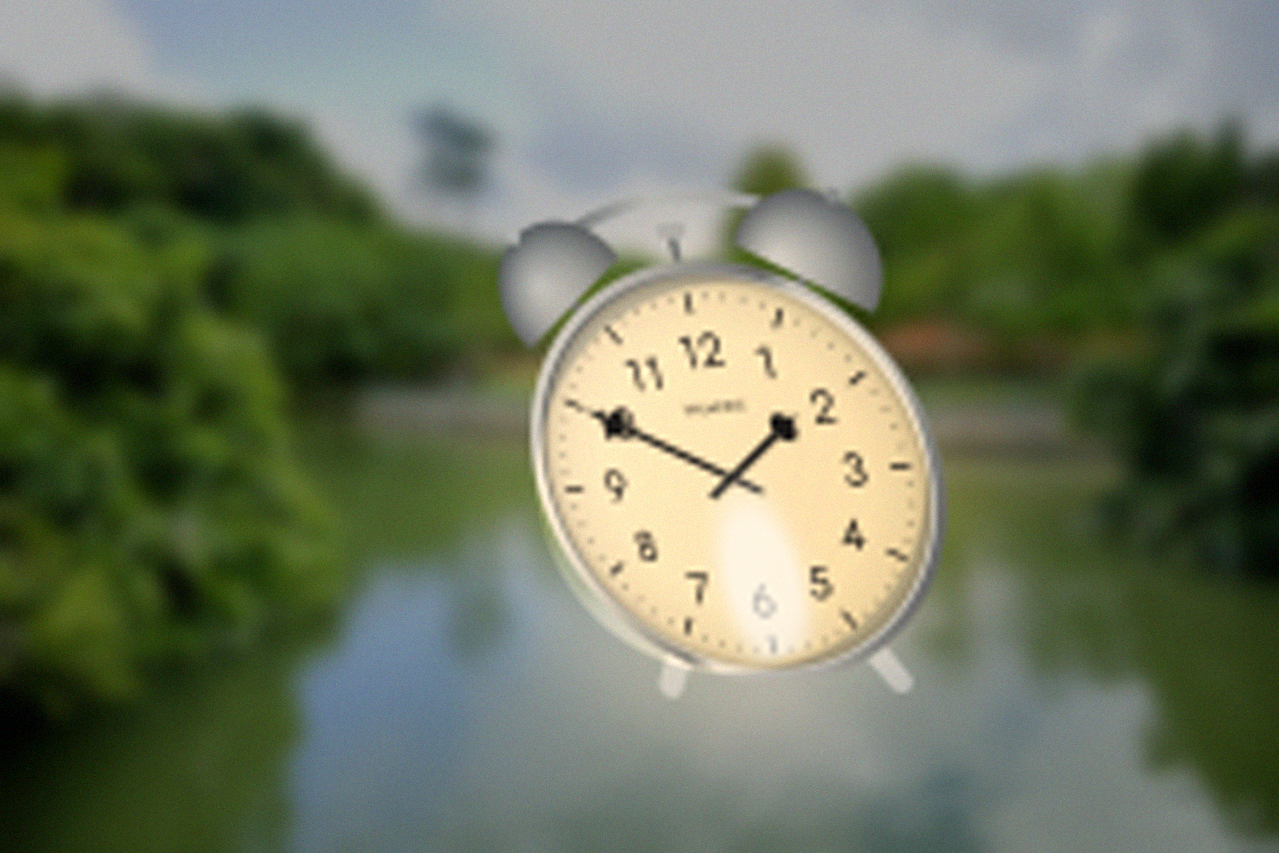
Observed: 1,50
